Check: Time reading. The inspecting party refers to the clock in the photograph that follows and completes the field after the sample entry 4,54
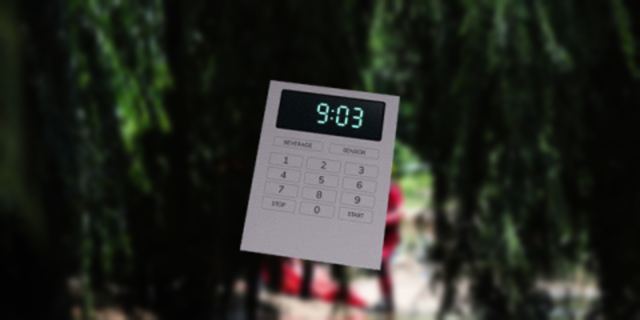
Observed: 9,03
